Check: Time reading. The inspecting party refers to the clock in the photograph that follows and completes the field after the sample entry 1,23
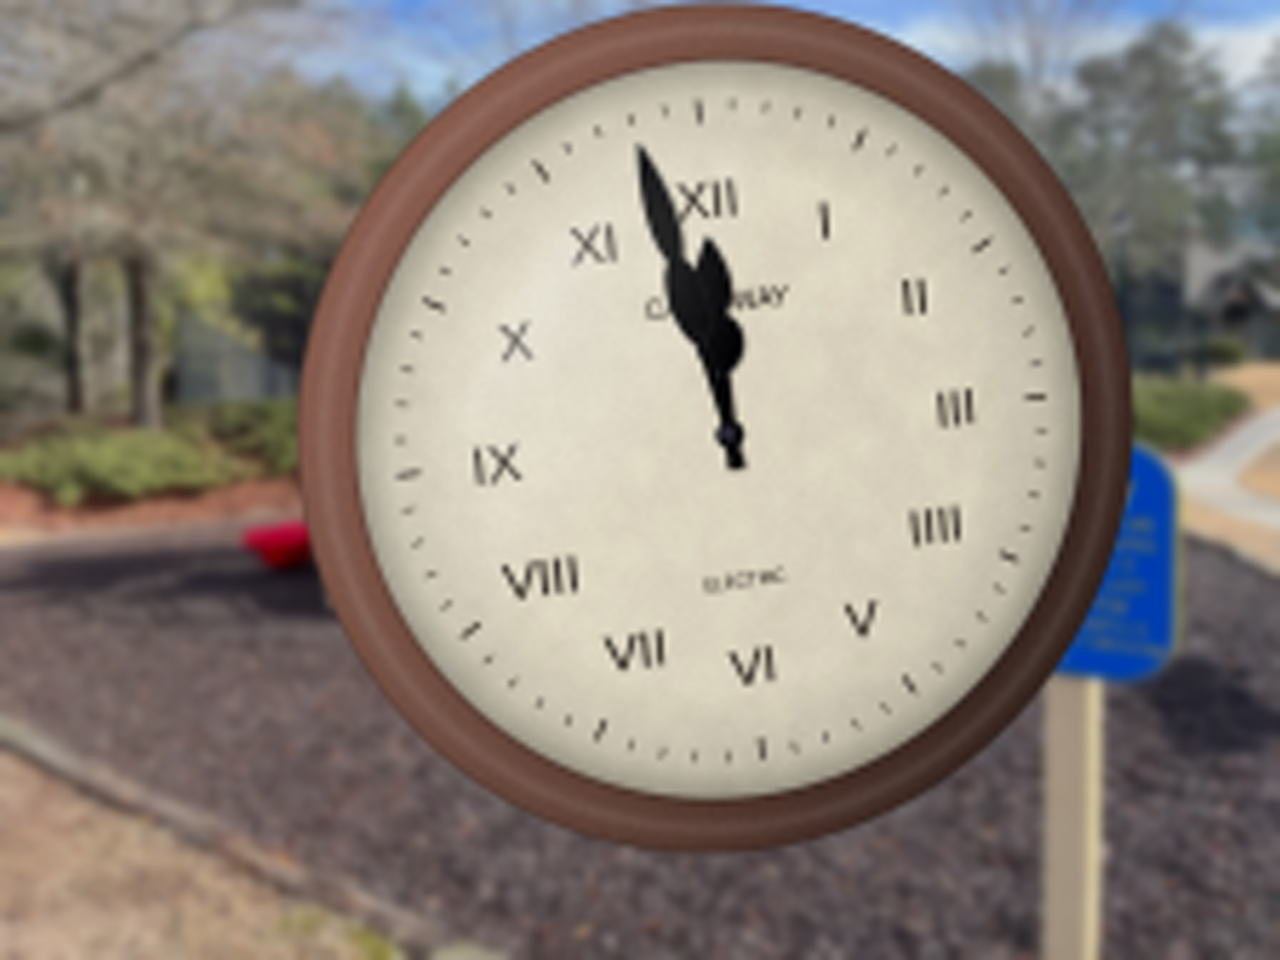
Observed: 11,58
